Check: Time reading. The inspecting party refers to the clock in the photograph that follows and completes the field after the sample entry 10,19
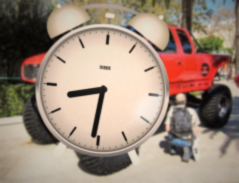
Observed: 8,31
